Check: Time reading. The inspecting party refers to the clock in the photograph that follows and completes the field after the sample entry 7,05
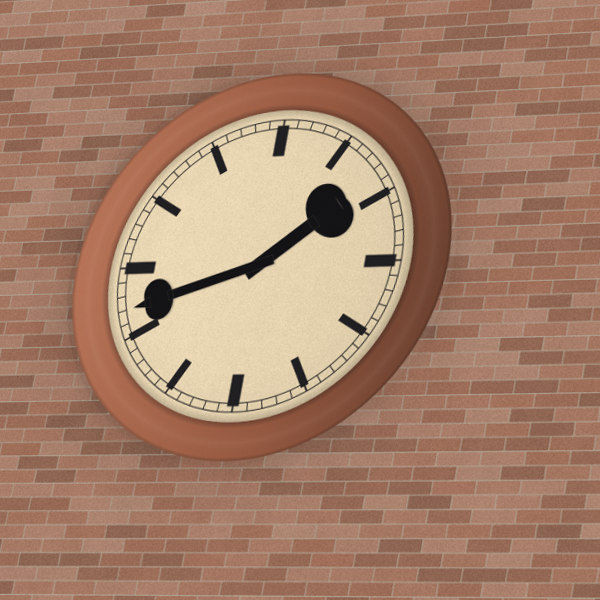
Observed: 1,42
